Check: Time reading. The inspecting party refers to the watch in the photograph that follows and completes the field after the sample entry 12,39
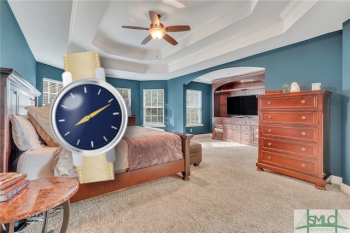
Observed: 8,11
